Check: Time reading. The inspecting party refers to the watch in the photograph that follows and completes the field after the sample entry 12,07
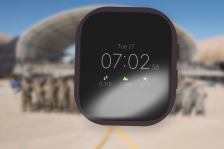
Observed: 7,02
